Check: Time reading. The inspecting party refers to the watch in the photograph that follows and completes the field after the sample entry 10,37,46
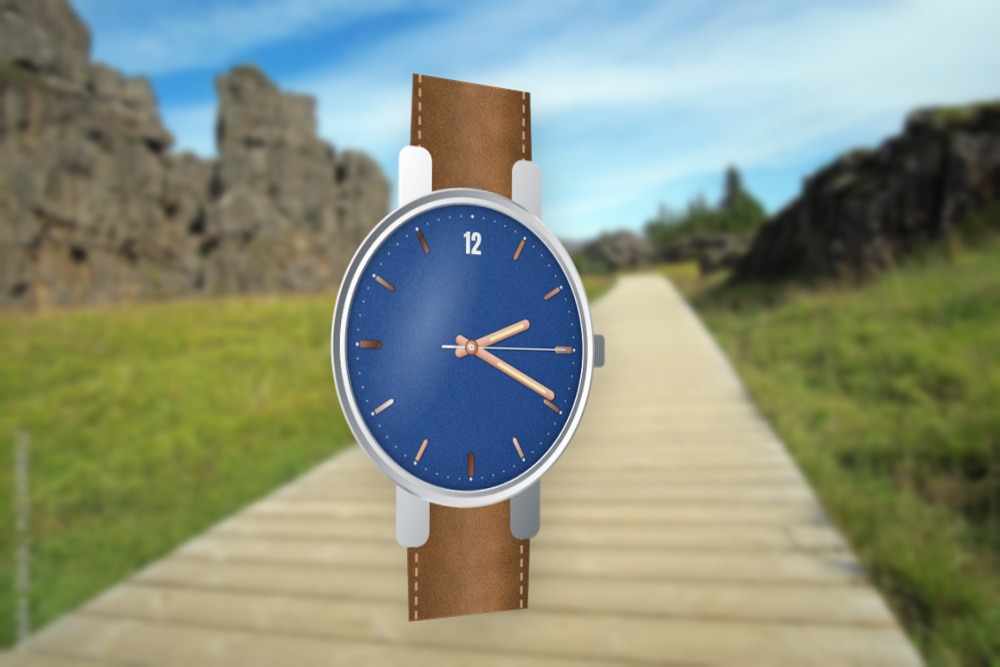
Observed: 2,19,15
